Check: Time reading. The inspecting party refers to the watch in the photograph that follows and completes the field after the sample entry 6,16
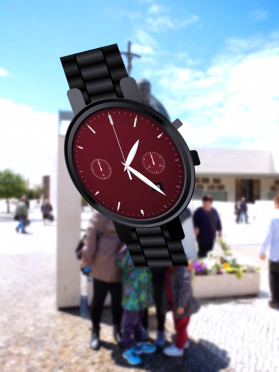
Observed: 1,23
